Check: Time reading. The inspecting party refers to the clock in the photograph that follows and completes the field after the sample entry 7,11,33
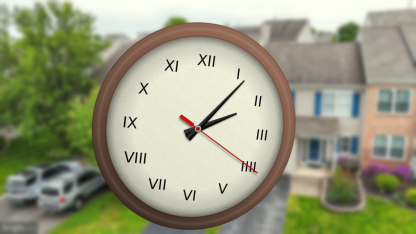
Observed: 2,06,20
